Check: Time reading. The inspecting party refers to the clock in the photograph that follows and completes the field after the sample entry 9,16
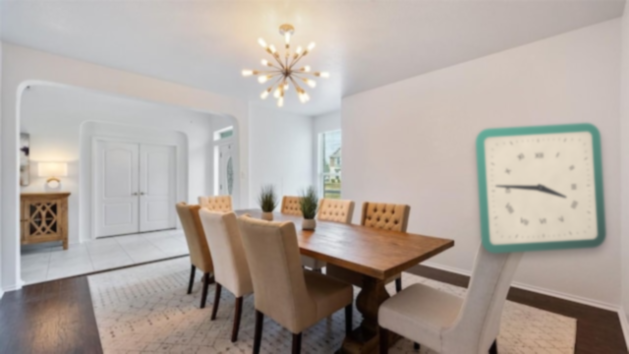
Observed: 3,46
